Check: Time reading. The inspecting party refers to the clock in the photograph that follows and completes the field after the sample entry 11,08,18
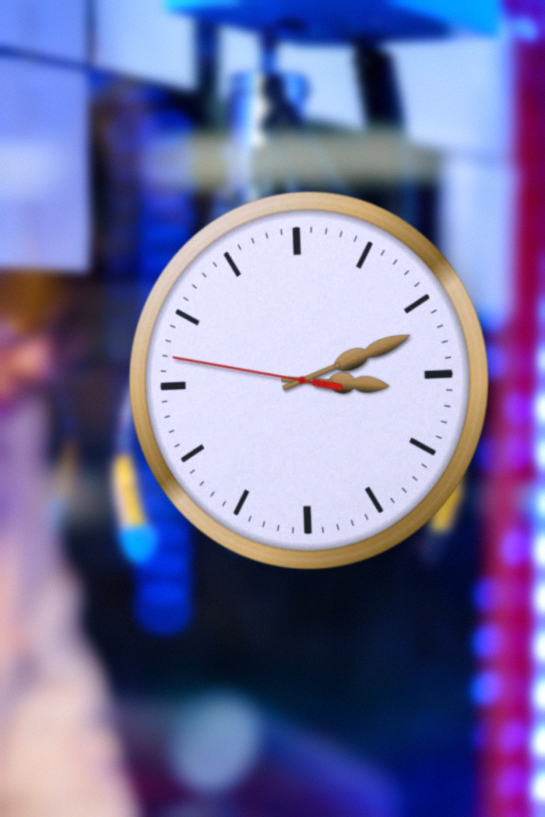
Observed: 3,11,47
